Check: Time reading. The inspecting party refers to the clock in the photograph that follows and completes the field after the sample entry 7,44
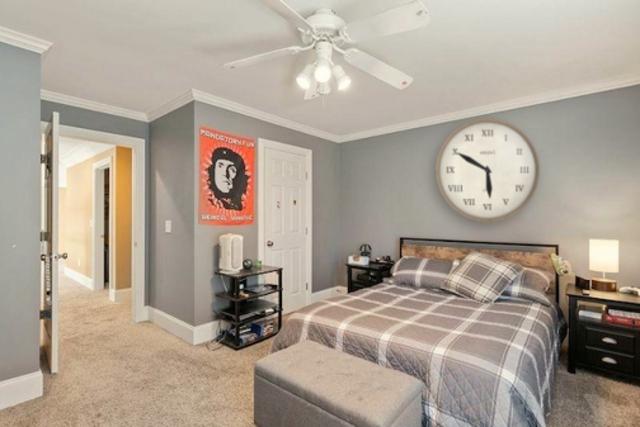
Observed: 5,50
